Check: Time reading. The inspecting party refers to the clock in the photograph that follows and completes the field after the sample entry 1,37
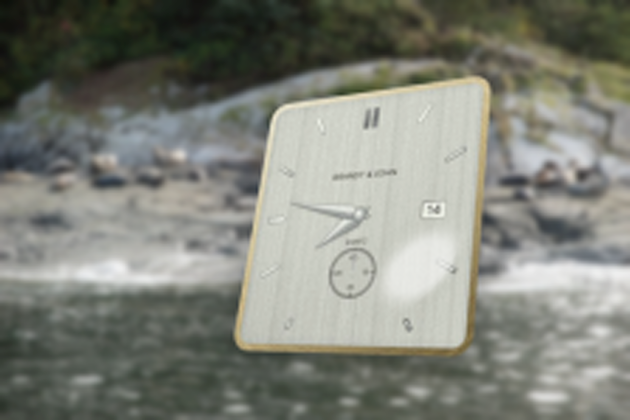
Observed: 7,47
